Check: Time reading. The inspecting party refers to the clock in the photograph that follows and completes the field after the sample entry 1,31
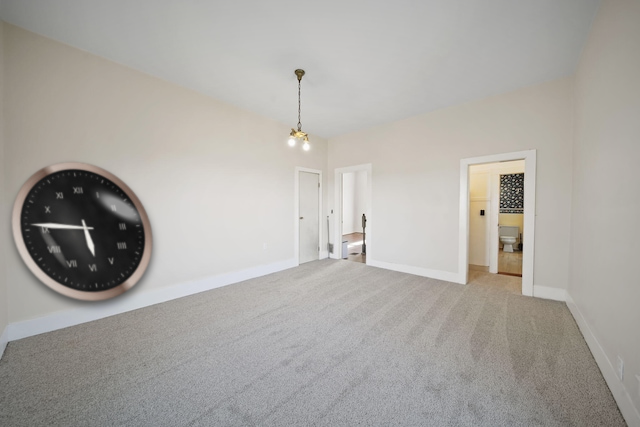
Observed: 5,46
